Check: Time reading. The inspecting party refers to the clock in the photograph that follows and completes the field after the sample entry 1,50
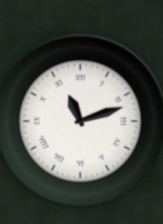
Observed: 11,12
